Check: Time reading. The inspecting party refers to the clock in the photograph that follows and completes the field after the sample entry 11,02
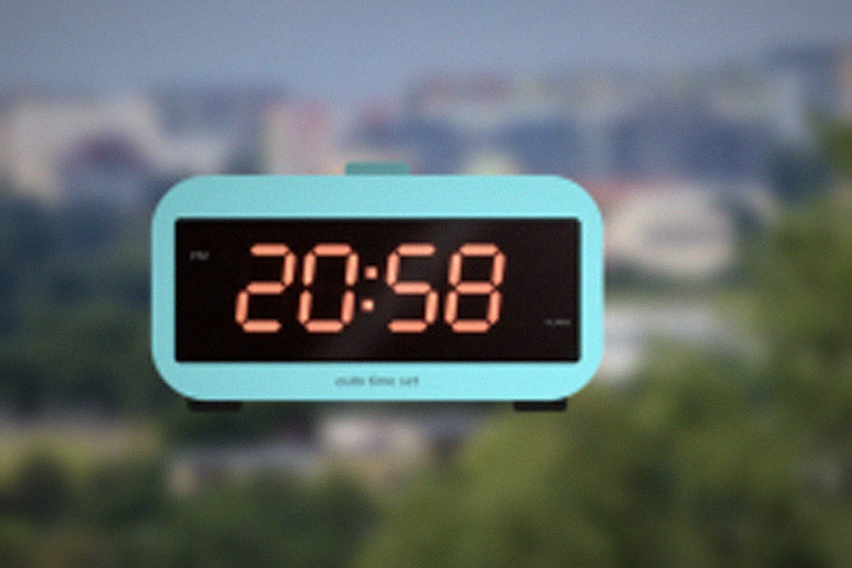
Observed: 20,58
